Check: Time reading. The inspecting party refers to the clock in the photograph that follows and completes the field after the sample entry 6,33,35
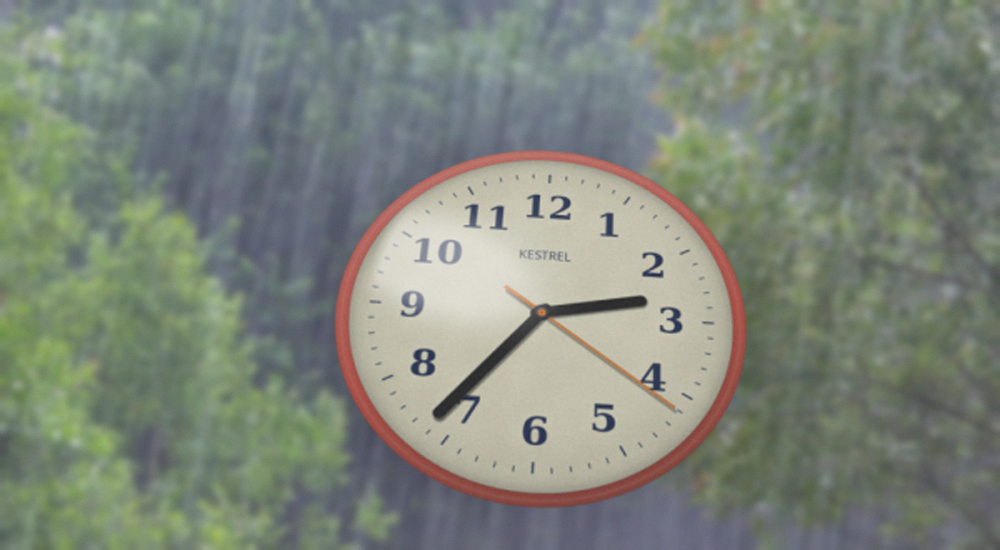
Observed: 2,36,21
